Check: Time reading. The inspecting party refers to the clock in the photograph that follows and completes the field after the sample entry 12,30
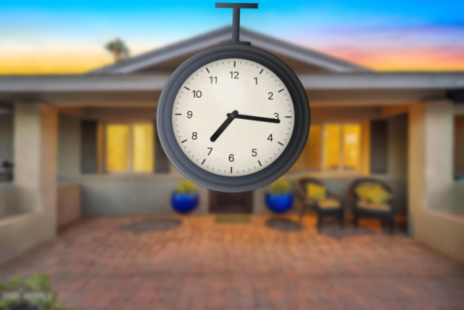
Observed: 7,16
